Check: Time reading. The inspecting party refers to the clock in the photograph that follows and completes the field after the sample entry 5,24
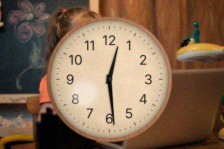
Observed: 12,29
